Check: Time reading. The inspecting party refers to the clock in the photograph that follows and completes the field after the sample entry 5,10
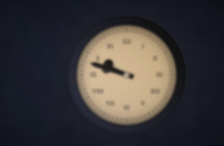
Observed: 9,48
